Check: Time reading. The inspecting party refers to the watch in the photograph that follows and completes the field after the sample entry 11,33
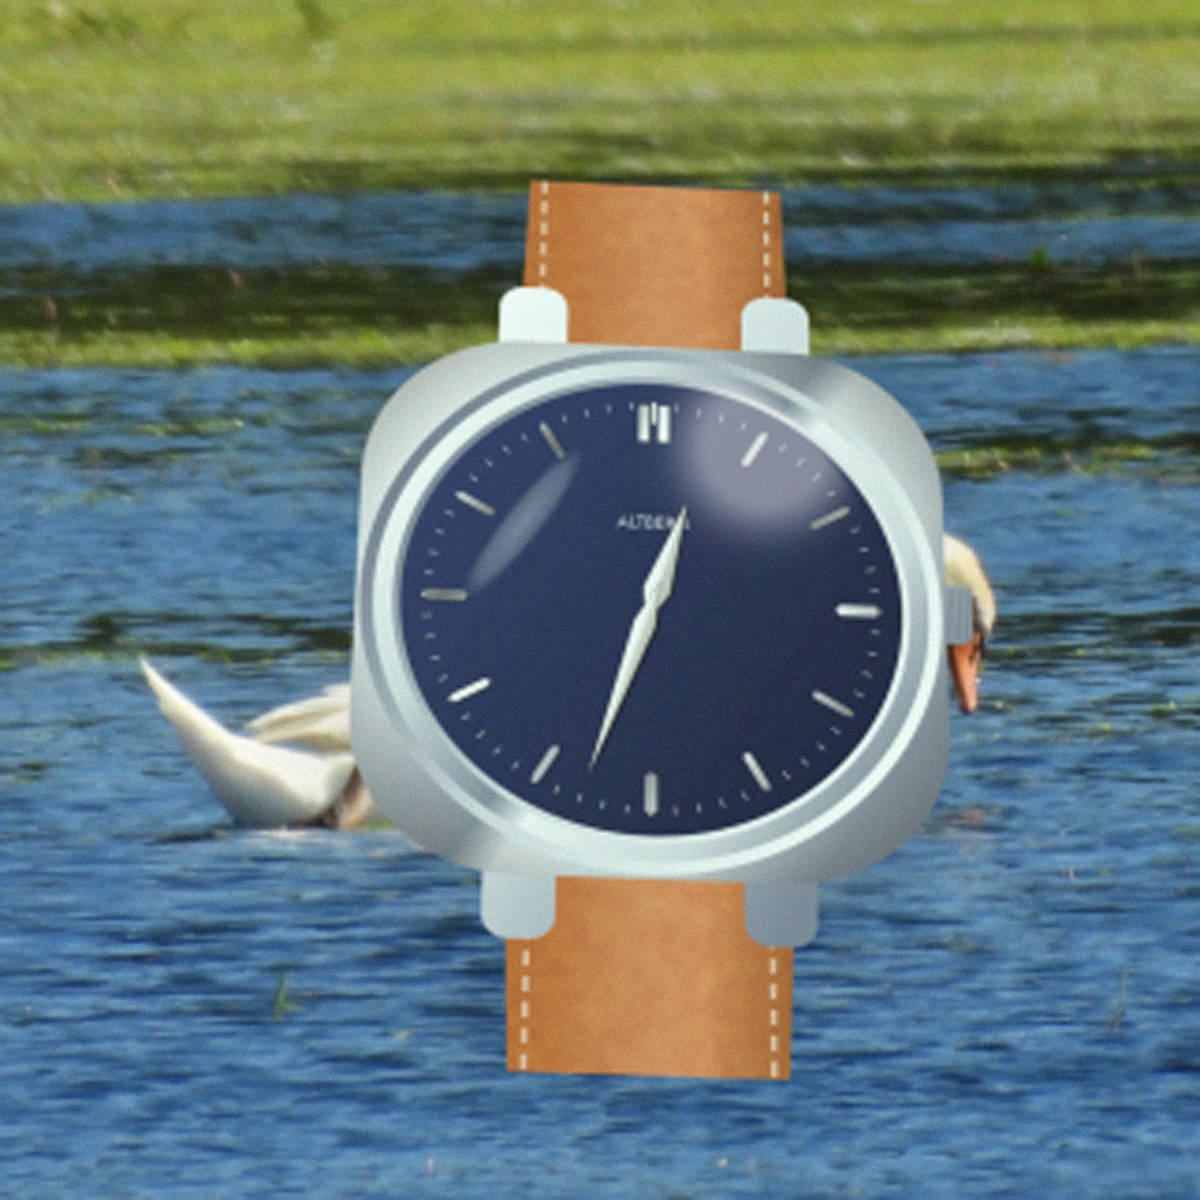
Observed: 12,33
